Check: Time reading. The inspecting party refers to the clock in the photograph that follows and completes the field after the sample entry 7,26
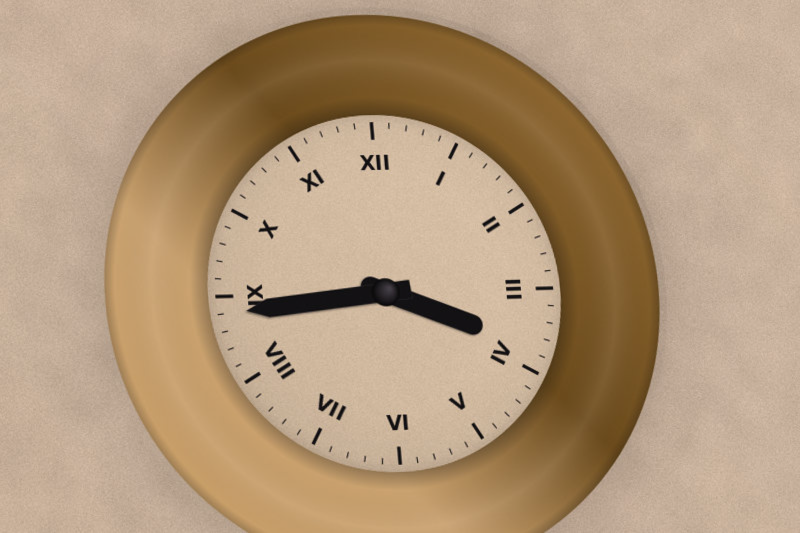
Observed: 3,44
